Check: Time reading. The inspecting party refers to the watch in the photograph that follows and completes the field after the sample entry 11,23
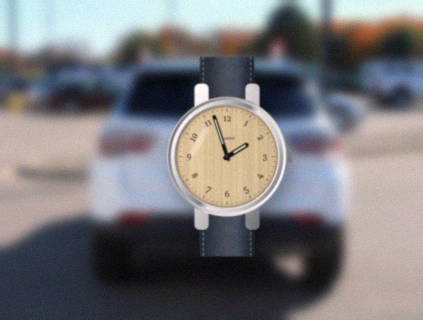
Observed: 1,57
